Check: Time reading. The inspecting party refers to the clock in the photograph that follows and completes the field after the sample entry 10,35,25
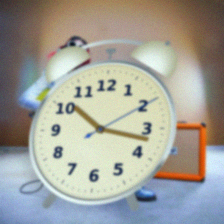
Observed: 10,17,10
